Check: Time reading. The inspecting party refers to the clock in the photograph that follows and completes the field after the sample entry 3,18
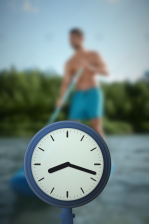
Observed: 8,18
